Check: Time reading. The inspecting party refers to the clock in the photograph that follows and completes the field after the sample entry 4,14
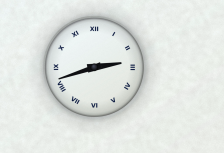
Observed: 2,42
